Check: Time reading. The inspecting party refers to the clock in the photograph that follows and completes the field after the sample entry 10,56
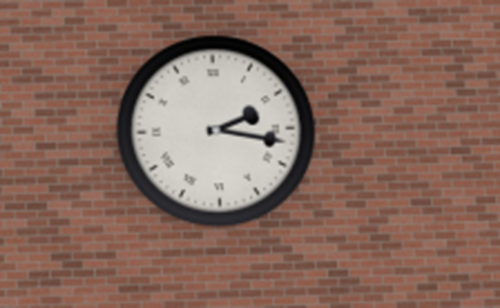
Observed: 2,17
